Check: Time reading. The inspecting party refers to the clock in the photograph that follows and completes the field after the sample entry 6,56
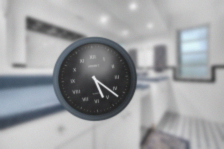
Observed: 5,22
